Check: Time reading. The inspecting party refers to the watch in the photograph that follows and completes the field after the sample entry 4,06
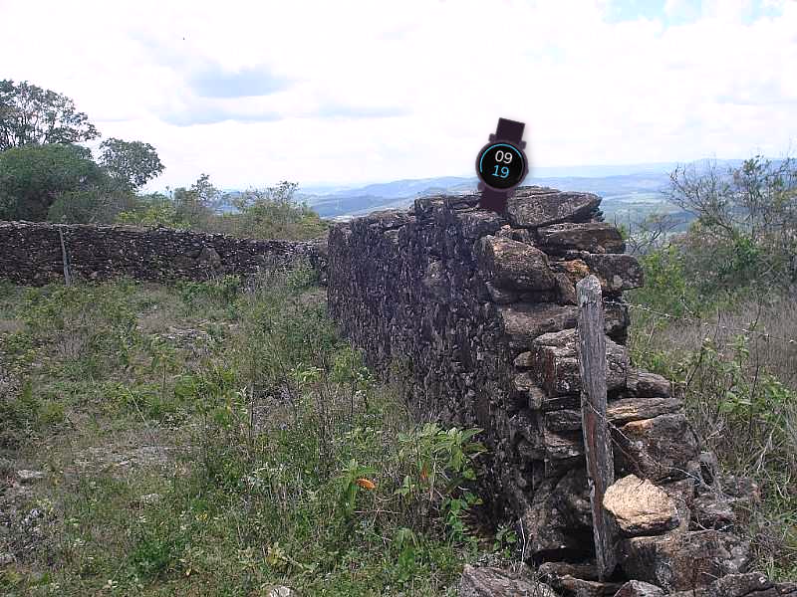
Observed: 9,19
